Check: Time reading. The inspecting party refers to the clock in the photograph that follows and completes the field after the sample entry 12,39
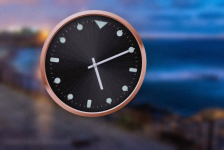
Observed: 5,10
